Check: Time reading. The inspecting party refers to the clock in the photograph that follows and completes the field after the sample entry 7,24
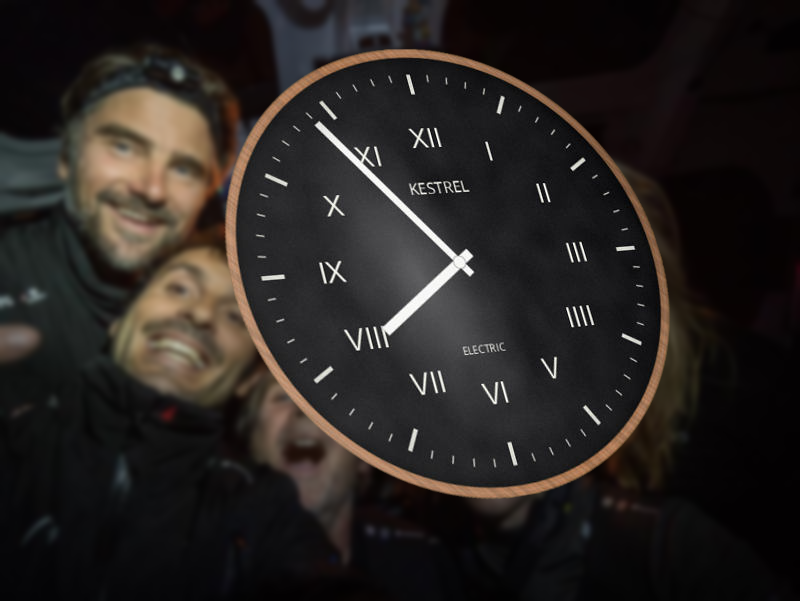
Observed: 7,54
